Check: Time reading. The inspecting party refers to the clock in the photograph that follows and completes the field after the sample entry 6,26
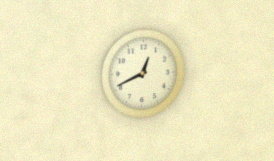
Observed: 12,41
